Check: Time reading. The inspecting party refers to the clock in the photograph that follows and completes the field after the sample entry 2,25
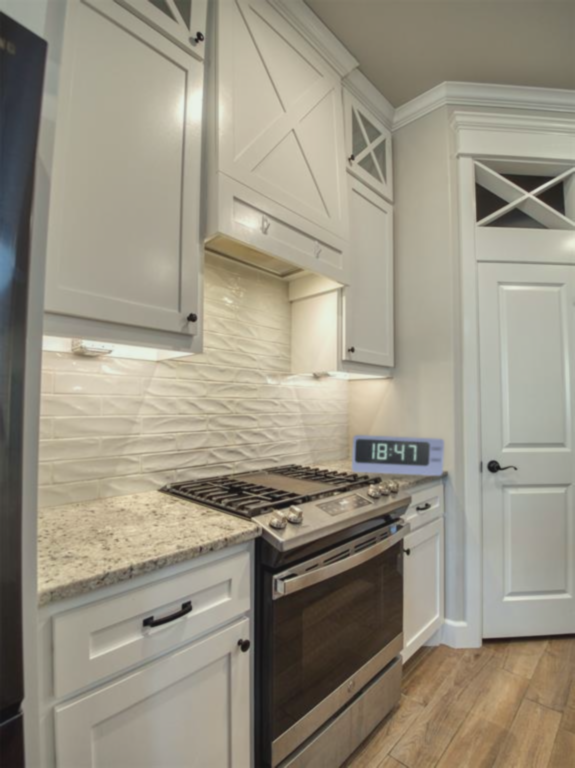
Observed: 18,47
